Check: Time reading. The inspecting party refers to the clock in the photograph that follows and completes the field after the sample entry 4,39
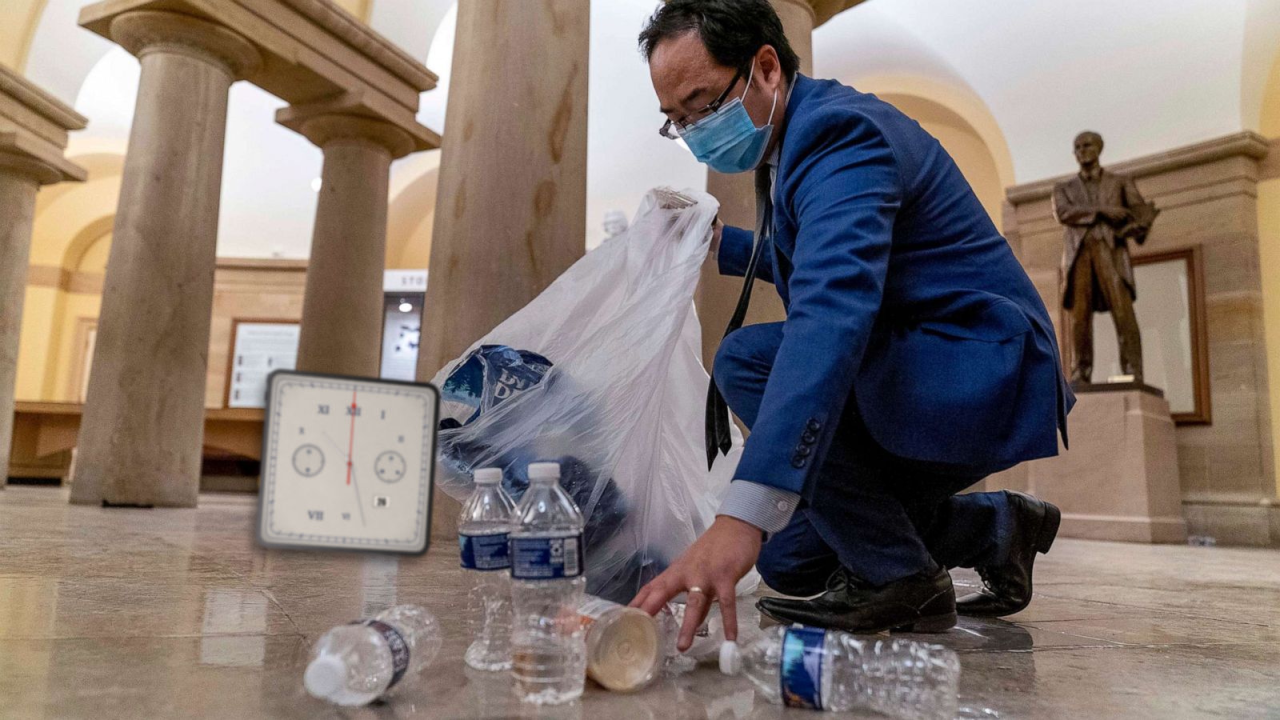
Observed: 10,27
